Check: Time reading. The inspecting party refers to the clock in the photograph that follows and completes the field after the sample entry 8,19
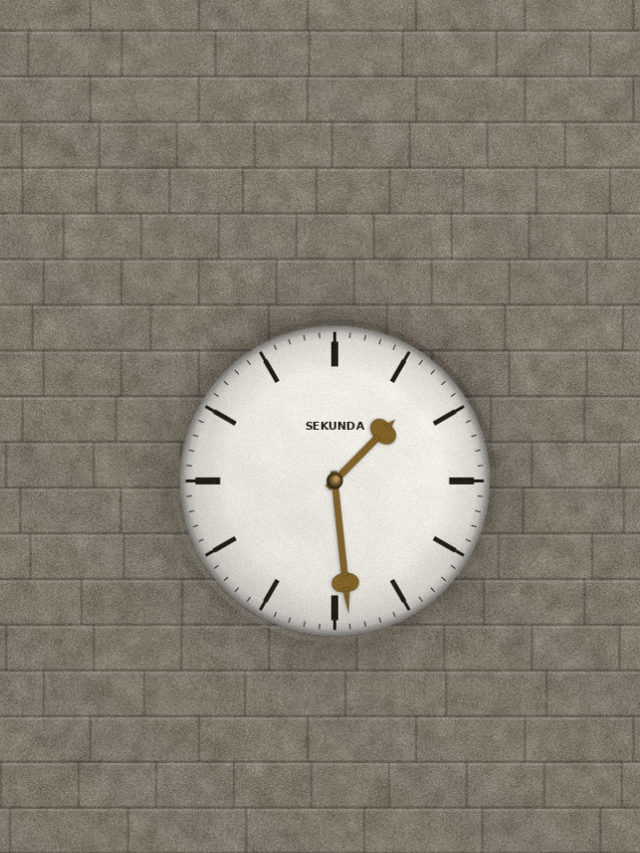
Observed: 1,29
